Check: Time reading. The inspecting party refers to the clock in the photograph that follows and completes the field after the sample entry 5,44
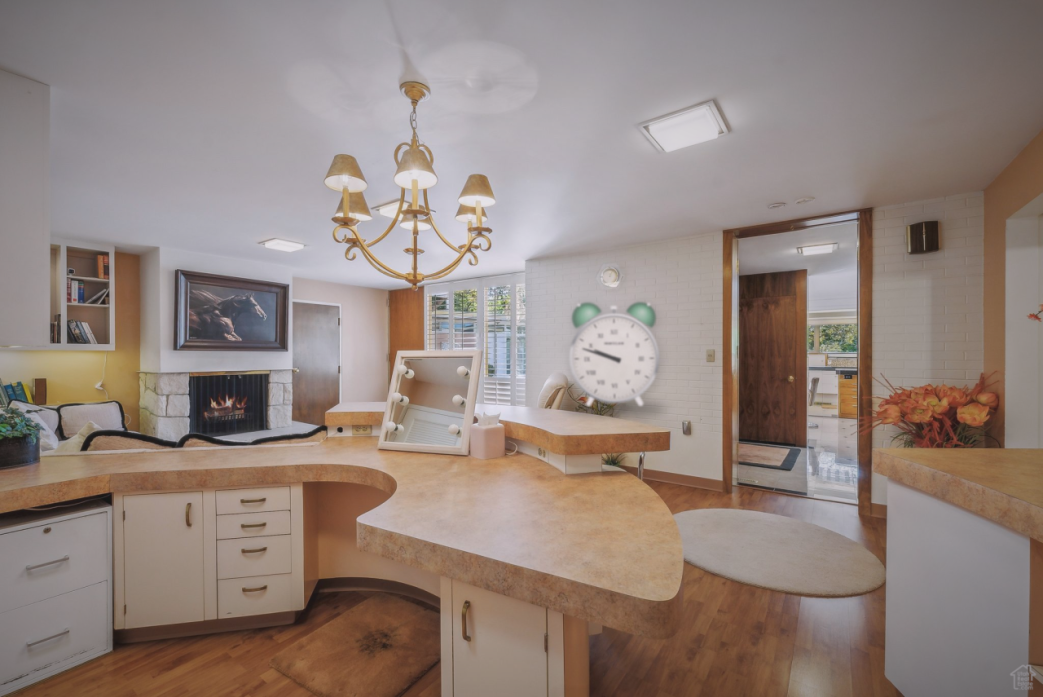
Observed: 9,48
